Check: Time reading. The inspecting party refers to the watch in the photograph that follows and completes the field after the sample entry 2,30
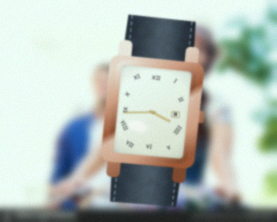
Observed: 3,44
